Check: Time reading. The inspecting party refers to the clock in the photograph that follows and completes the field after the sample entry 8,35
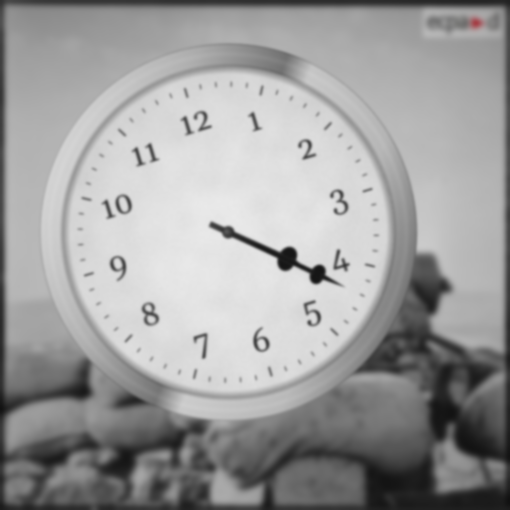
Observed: 4,22
